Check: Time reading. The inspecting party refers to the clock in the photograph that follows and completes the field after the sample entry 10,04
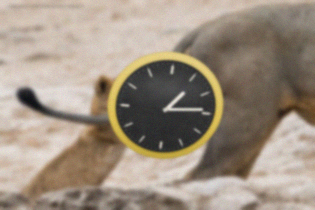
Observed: 1,14
